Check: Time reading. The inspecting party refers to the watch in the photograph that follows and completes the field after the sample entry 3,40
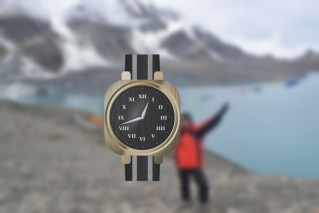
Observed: 12,42
